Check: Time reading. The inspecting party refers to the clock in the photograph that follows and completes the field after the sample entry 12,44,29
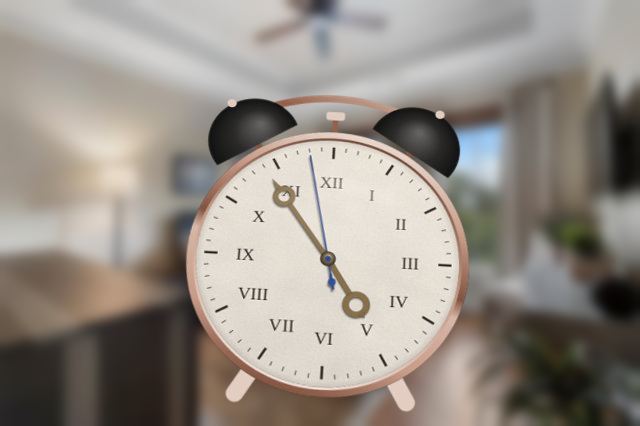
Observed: 4,53,58
